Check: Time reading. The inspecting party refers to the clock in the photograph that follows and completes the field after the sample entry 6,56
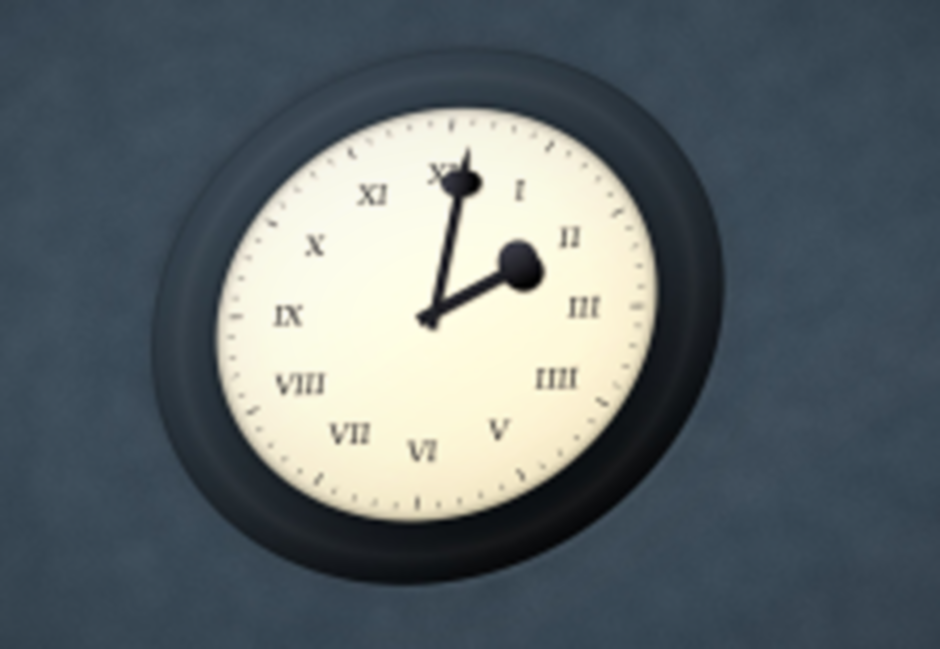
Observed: 2,01
